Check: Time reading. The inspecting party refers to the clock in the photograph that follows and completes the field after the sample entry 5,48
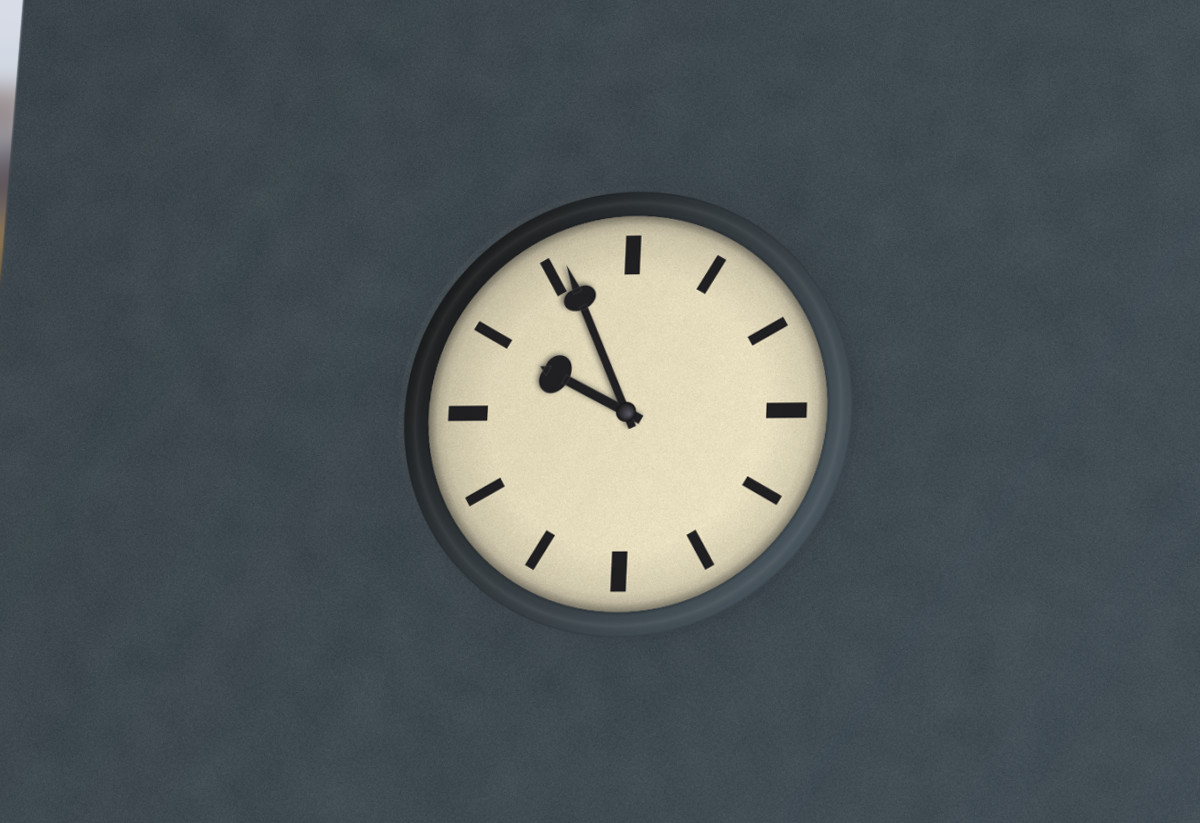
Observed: 9,56
